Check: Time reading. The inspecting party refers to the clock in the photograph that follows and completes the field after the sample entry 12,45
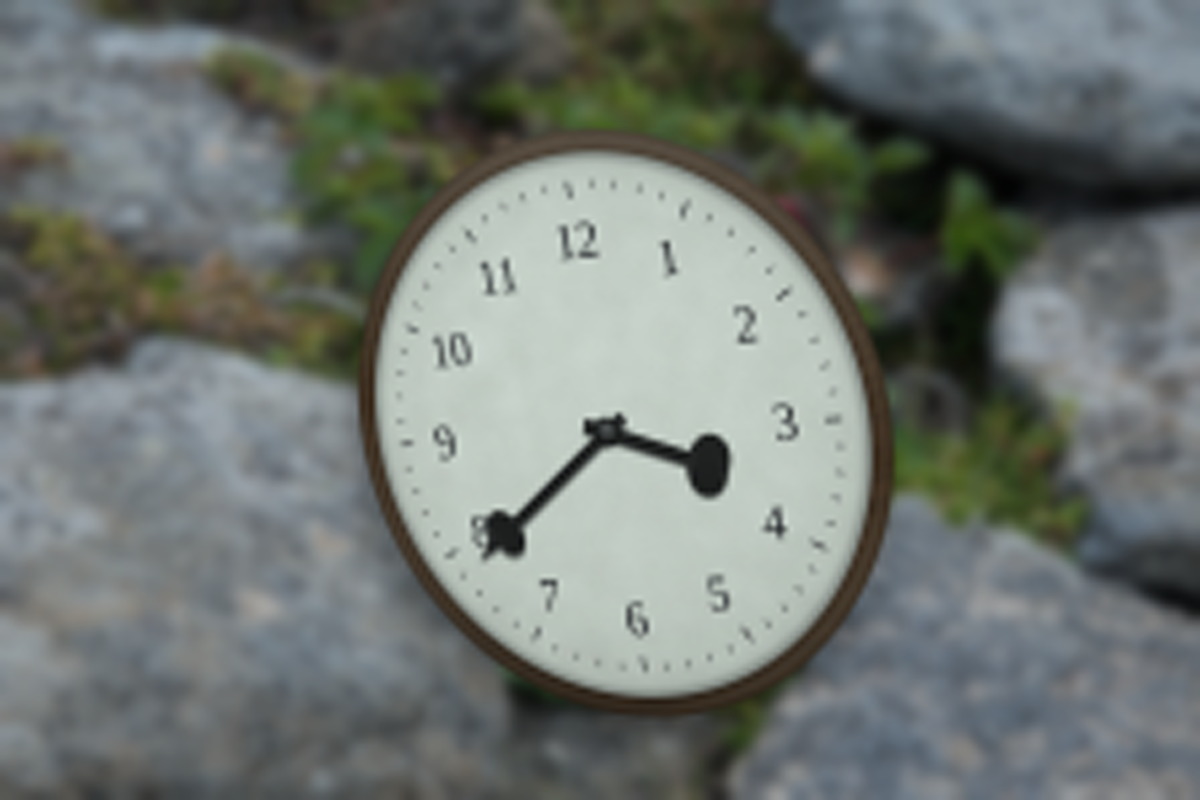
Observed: 3,39
